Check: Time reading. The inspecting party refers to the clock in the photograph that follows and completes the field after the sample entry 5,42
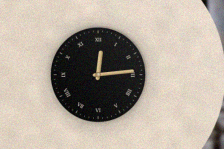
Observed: 12,14
